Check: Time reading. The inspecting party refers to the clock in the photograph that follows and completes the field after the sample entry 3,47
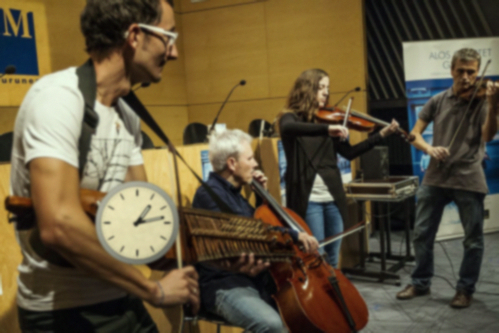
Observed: 1,13
